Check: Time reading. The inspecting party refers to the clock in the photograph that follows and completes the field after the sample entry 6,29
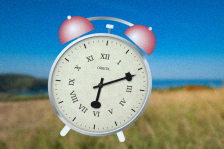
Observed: 6,11
